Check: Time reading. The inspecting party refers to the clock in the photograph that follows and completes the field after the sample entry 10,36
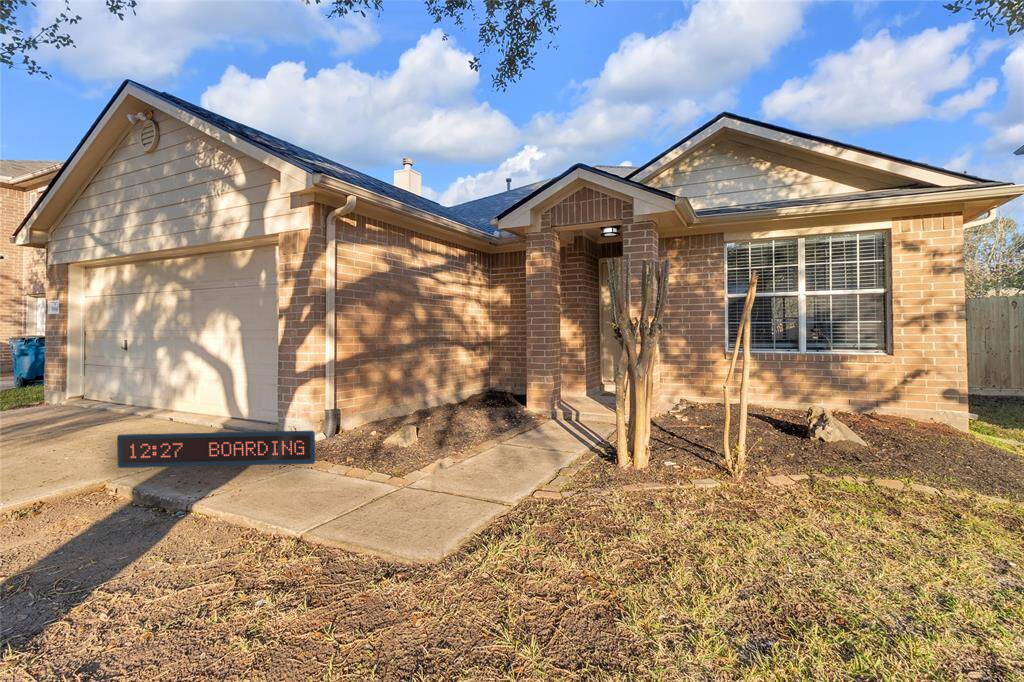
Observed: 12,27
